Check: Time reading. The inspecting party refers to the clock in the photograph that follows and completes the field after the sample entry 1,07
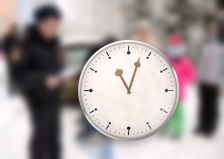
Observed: 11,03
